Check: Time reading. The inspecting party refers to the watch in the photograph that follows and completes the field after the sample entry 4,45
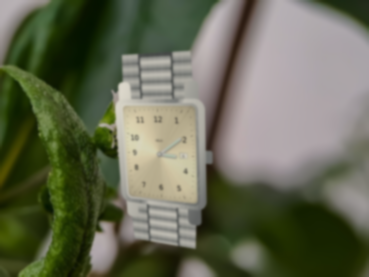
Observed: 3,09
